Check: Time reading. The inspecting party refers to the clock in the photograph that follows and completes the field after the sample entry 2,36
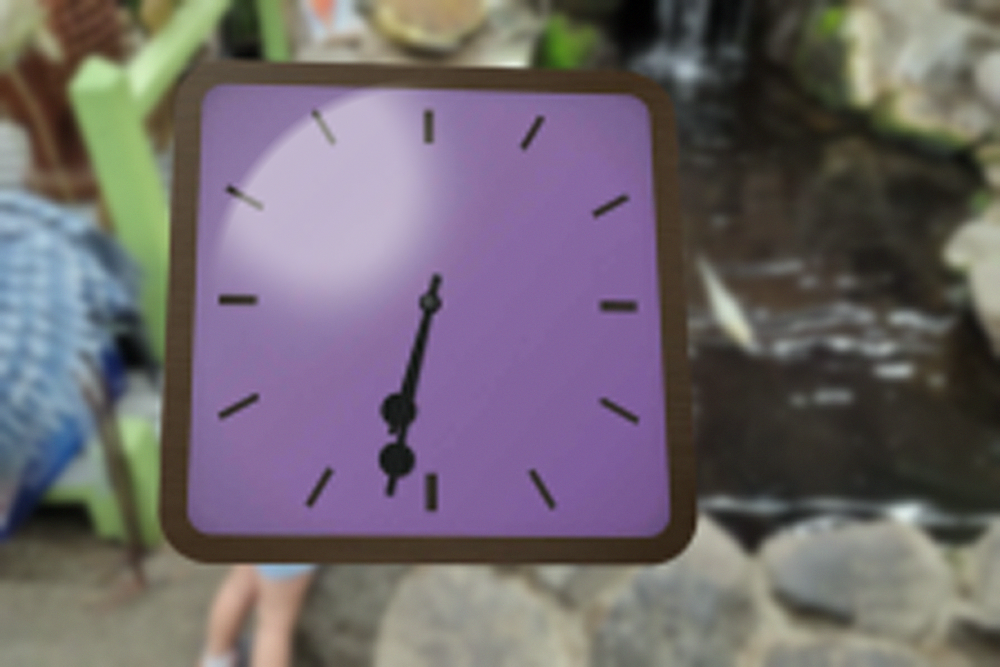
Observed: 6,32
